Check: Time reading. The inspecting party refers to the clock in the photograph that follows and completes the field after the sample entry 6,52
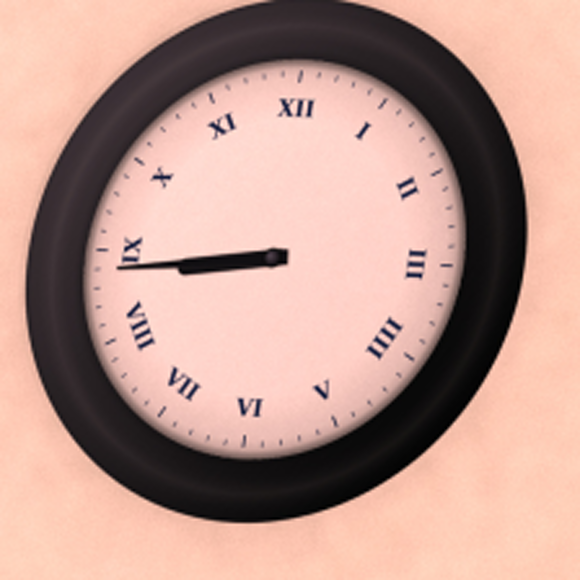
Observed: 8,44
